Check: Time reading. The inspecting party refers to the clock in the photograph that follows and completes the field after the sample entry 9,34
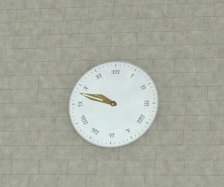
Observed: 9,48
